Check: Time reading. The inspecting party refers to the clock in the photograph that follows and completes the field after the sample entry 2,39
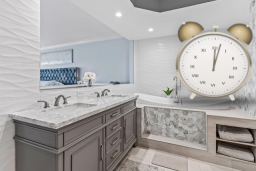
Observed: 12,02
